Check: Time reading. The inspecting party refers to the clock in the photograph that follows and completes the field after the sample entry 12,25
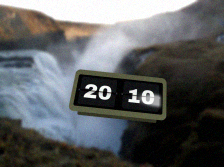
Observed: 20,10
